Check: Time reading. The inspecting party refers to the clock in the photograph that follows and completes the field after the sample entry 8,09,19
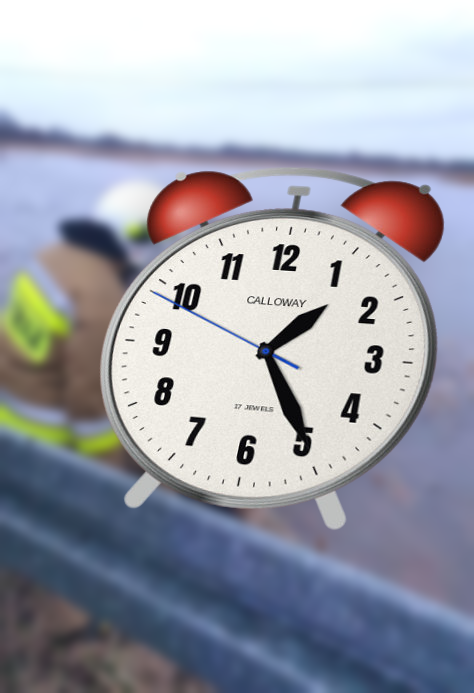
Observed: 1,24,49
